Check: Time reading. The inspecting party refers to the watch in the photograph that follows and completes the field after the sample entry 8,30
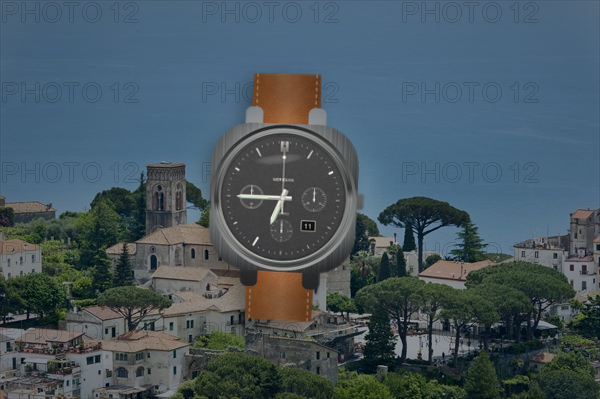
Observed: 6,45
